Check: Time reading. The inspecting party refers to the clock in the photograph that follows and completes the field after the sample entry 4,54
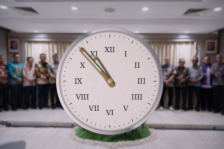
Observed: 10,53
